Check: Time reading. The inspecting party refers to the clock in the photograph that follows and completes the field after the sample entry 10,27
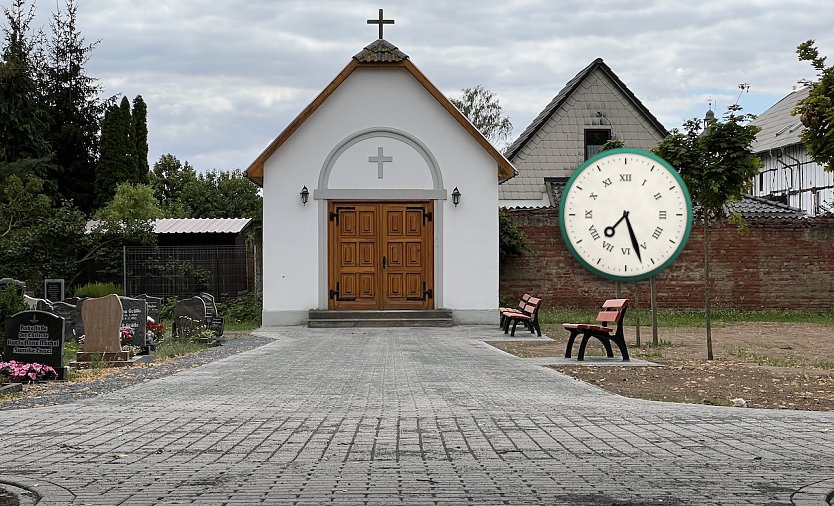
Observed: 7,27
